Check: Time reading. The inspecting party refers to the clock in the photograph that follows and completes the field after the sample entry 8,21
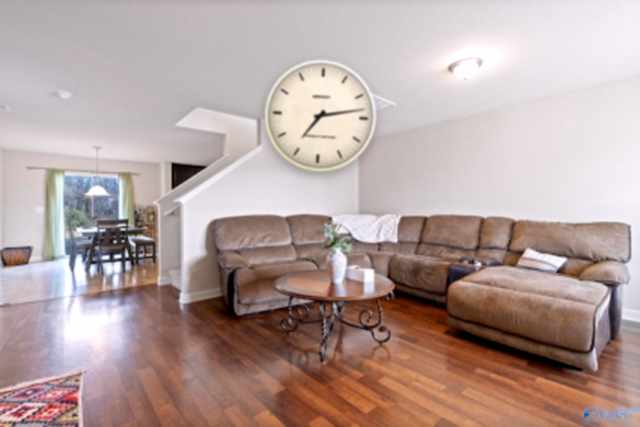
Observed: 7,13
